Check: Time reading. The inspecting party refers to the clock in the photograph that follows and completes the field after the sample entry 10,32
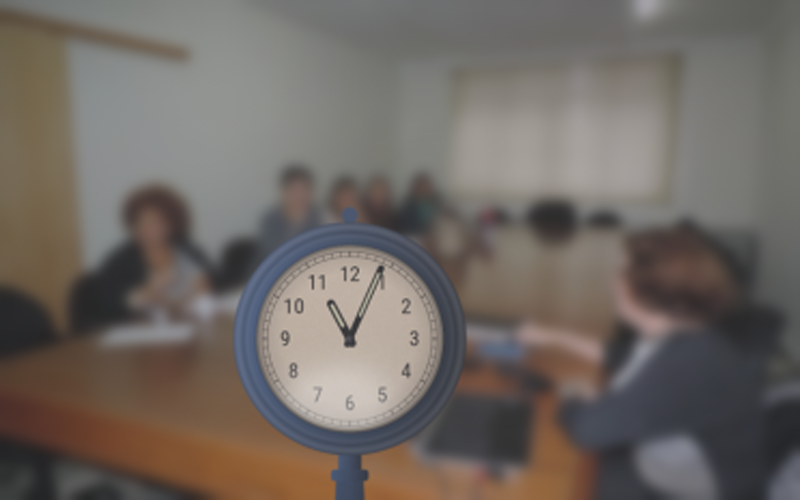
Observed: 11,04
